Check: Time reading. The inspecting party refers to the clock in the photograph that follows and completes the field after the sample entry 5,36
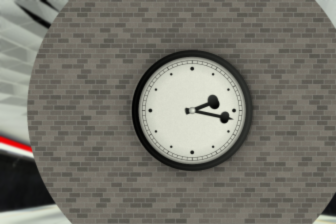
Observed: 2,17
